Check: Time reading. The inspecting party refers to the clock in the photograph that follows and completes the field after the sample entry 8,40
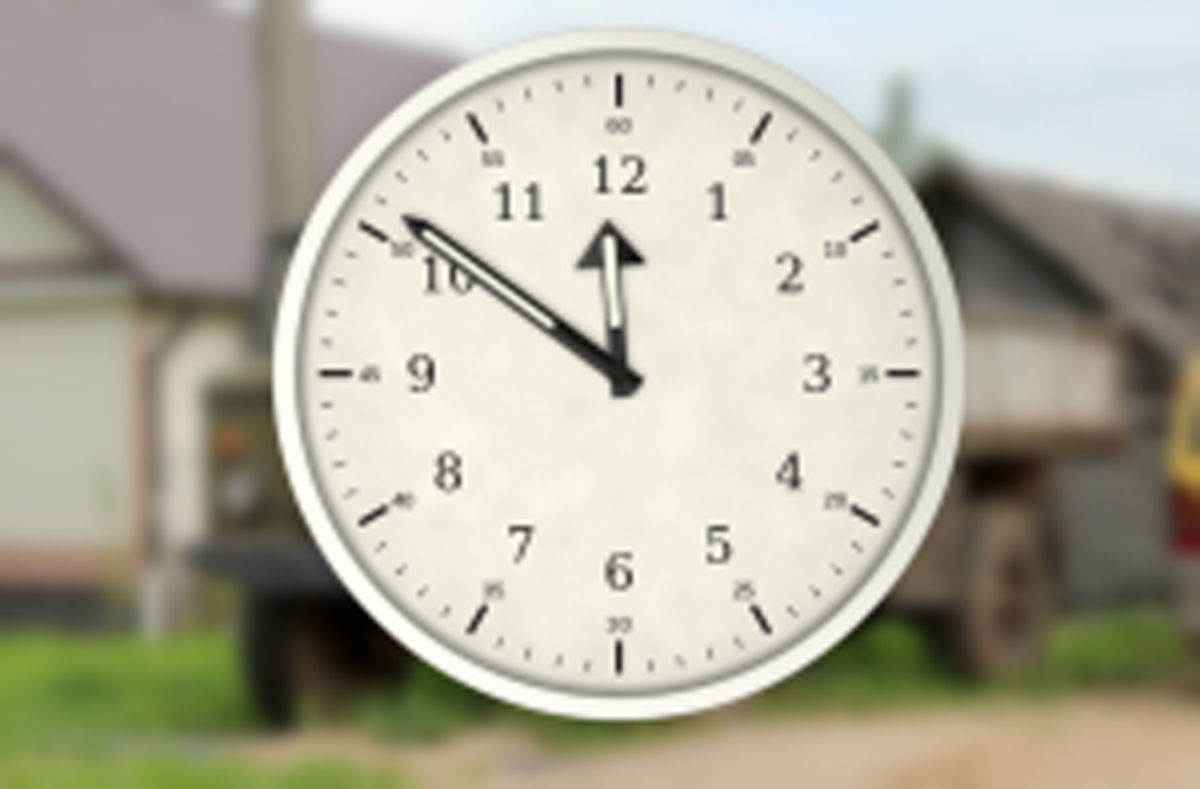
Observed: 11,51
